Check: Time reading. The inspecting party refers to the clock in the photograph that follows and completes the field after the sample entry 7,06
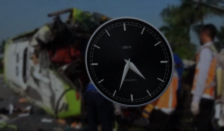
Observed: 4,34
